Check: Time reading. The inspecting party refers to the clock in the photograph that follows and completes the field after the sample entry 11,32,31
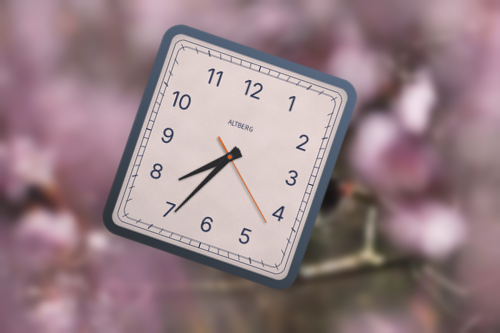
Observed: 7,34,22
